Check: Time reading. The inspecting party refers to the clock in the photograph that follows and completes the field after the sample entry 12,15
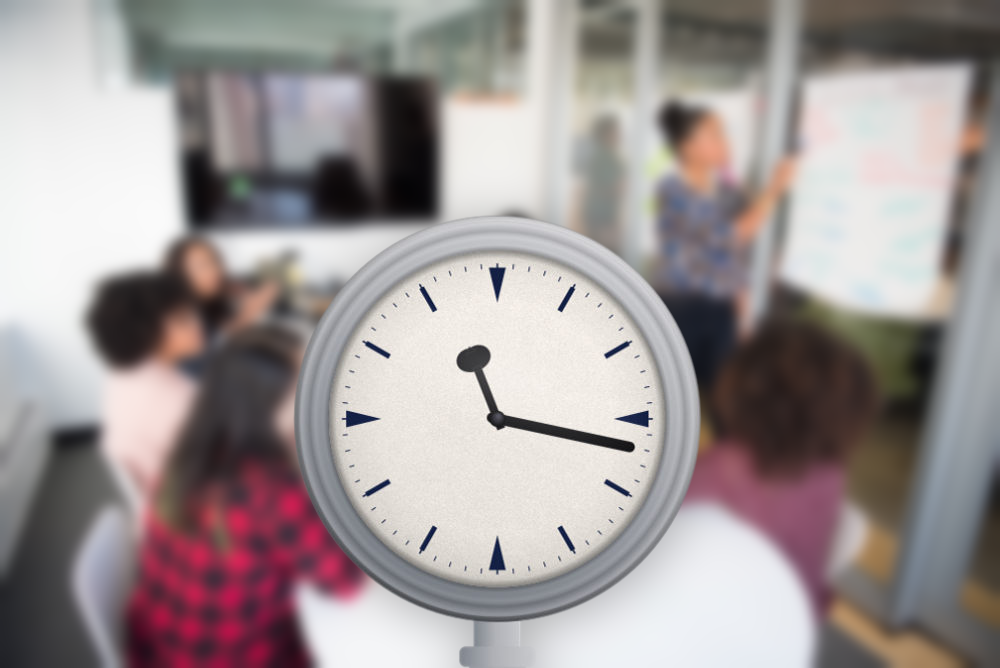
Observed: 11,17
